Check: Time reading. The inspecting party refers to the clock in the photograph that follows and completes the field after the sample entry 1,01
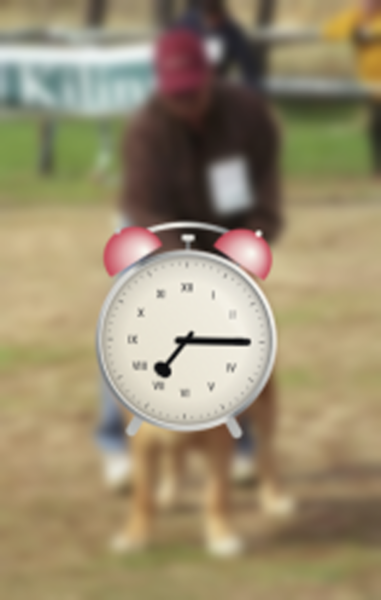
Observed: 7,15
